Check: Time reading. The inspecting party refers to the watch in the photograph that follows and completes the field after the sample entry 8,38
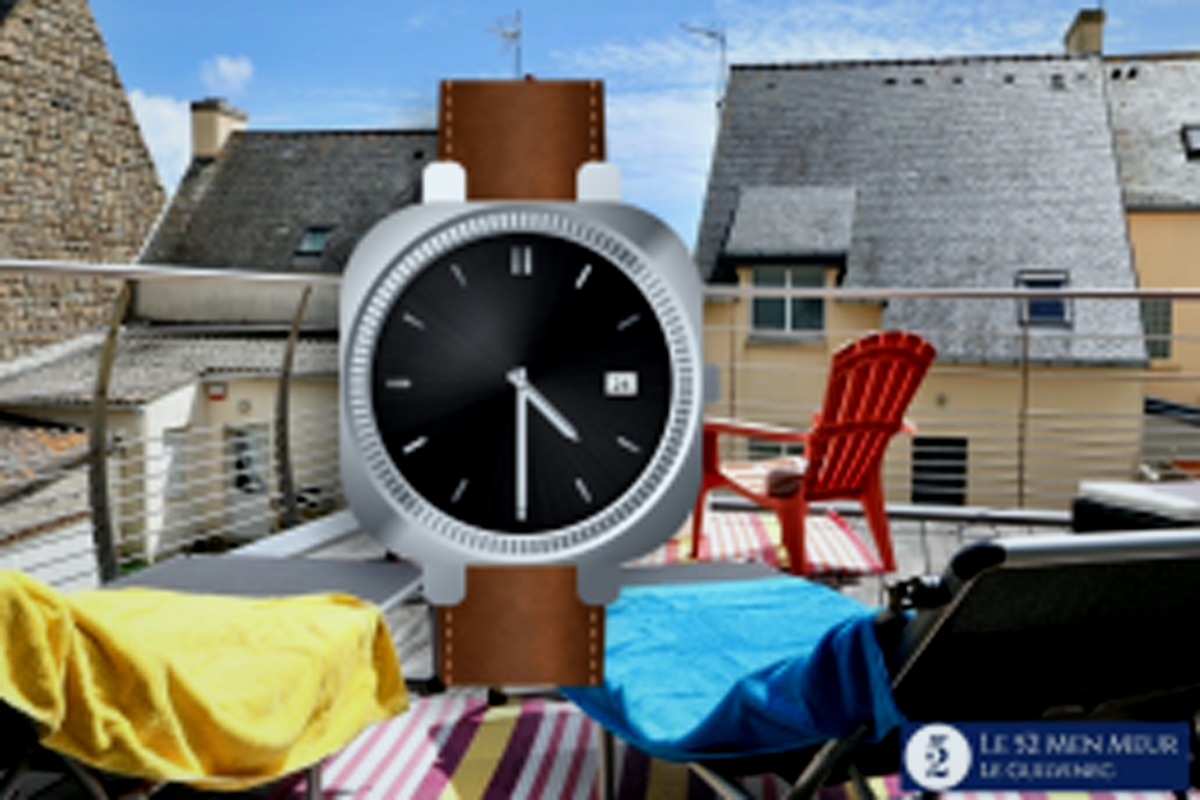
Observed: 4,30
